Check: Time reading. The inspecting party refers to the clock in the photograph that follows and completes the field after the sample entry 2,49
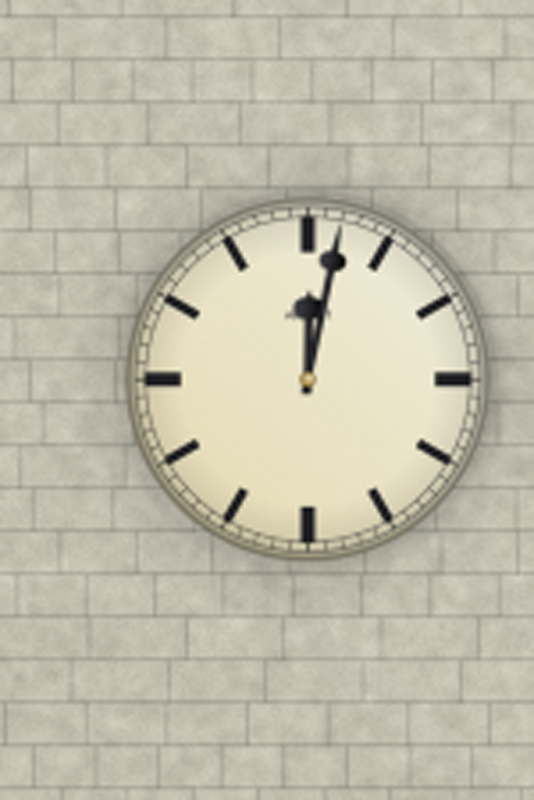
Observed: 12,02
